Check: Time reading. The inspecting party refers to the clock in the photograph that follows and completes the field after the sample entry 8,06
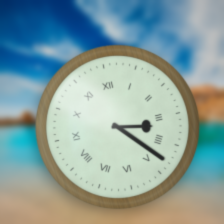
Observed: 3,23
